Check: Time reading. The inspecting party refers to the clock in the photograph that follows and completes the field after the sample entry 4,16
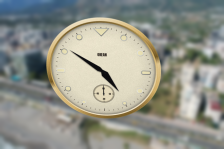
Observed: 4,51
